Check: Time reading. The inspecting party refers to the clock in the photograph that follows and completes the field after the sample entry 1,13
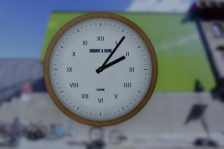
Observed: 2,06
